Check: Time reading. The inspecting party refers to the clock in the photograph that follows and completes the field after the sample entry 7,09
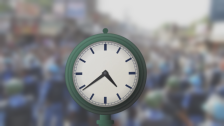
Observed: 4,39
